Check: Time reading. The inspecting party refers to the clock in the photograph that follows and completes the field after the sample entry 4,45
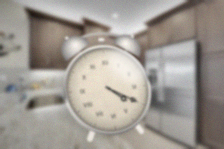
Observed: 4,20
